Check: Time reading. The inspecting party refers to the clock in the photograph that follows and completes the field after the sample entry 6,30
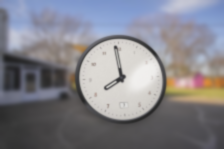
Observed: 7,59
